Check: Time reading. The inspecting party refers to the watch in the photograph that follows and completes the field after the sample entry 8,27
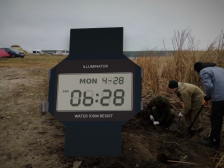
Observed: 6,28
